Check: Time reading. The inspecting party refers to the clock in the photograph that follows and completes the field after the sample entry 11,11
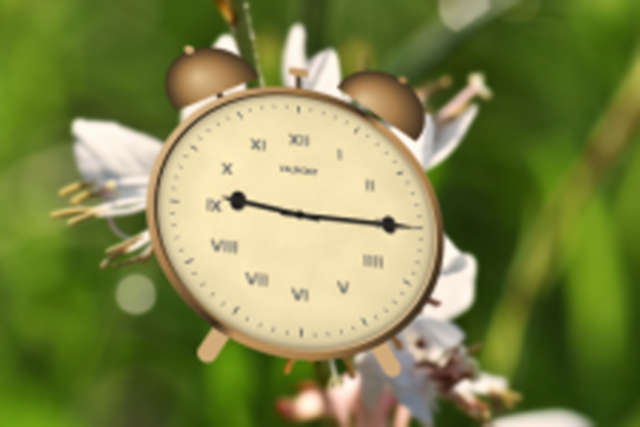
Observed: 9,15
